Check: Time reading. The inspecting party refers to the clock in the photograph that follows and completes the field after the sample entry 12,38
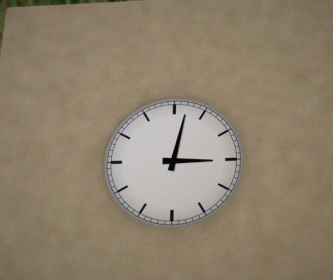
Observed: 3,02
